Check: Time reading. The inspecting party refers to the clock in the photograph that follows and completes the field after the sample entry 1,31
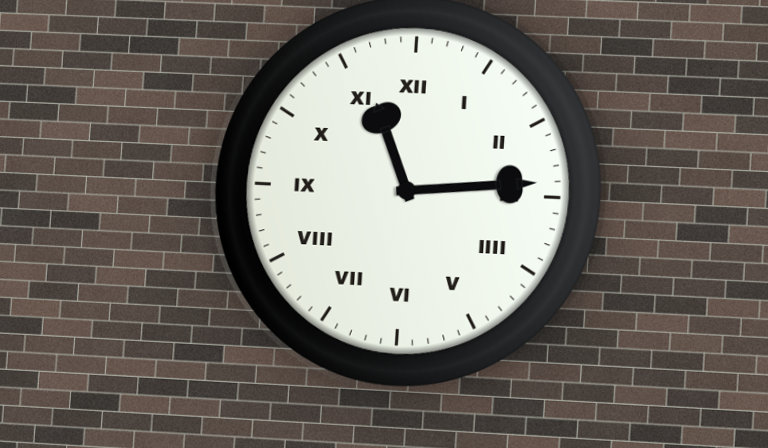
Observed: 11,14
